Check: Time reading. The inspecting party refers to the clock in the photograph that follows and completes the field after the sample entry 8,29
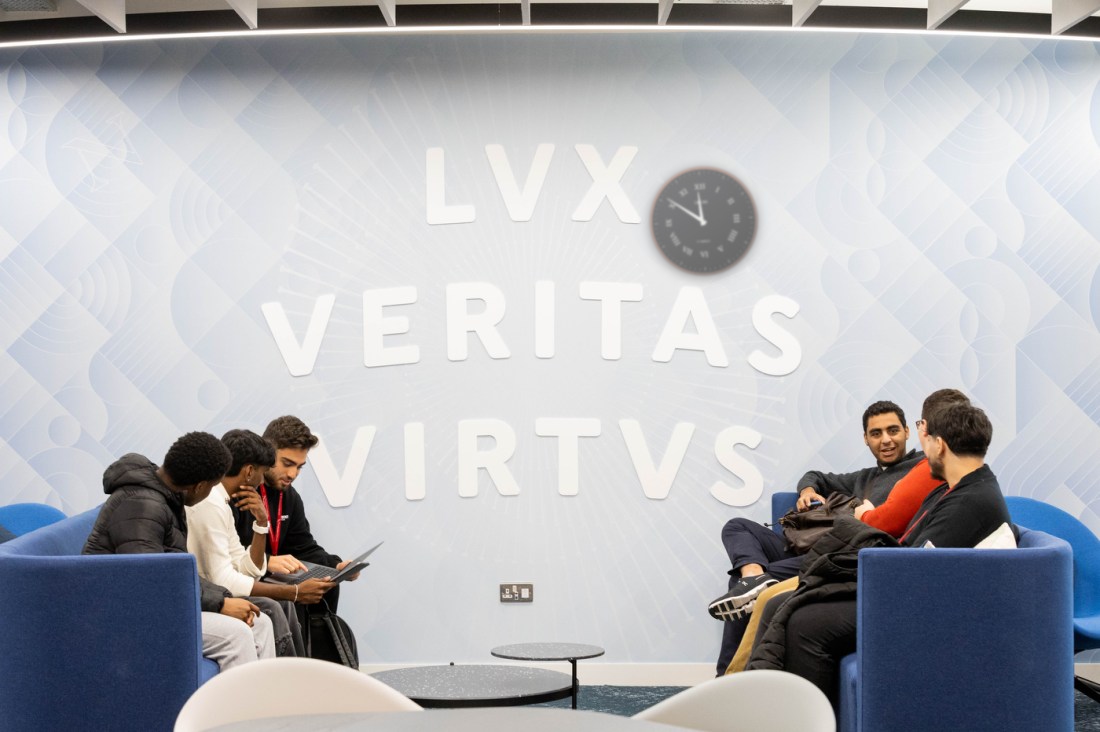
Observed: 11,51
